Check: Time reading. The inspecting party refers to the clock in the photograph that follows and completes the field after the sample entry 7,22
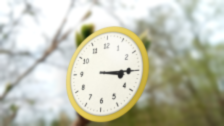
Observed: 3,15
